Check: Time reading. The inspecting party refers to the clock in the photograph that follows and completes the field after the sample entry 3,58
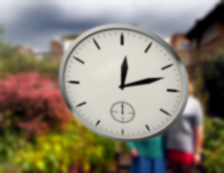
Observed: 12,12
